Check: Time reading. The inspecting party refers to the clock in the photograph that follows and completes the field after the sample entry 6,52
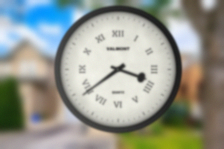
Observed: 3,39
